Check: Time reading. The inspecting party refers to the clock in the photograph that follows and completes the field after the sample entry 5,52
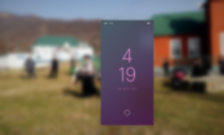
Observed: 4,19
